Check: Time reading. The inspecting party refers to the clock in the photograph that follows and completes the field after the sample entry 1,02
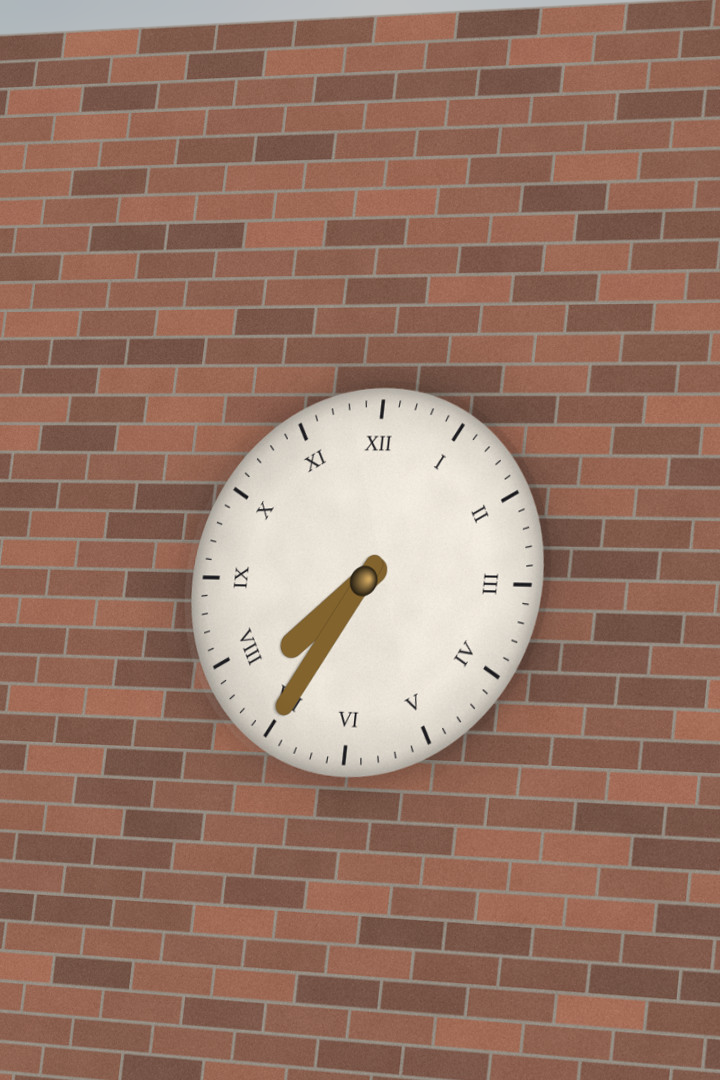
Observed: 7,35
